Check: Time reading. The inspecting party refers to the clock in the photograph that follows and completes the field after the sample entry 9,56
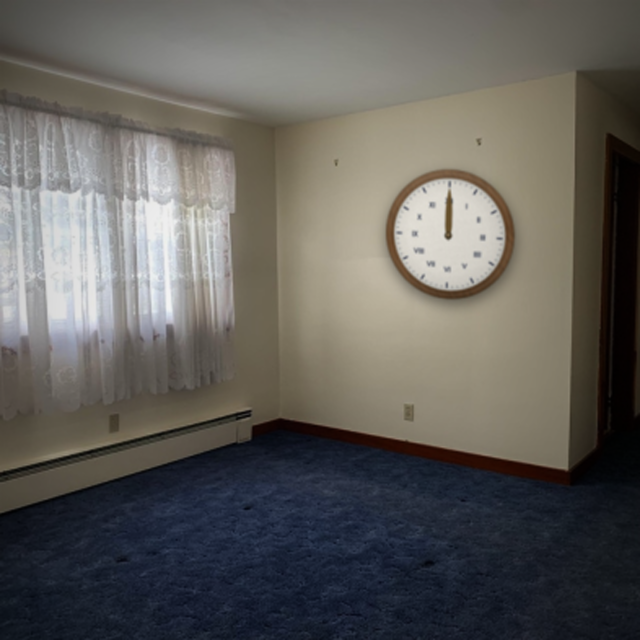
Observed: 12,00
